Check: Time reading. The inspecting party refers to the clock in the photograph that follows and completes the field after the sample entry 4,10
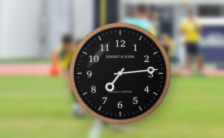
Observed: 7,14
